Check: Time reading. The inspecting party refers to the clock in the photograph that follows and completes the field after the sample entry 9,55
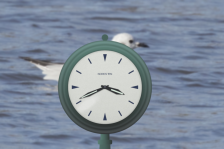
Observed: 3,41
